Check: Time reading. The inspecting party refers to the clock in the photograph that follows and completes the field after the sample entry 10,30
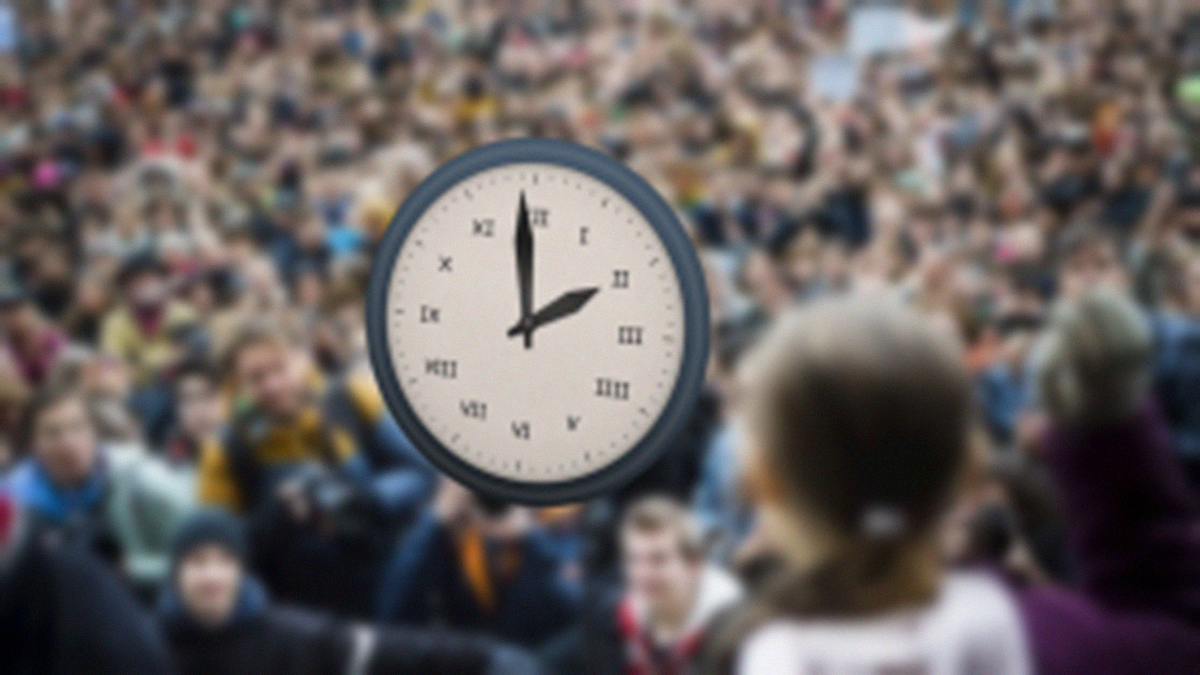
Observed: 1,59
